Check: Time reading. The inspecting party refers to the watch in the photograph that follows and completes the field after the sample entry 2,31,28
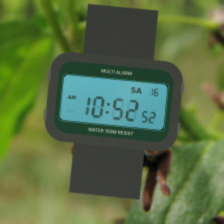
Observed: 10,52,52
